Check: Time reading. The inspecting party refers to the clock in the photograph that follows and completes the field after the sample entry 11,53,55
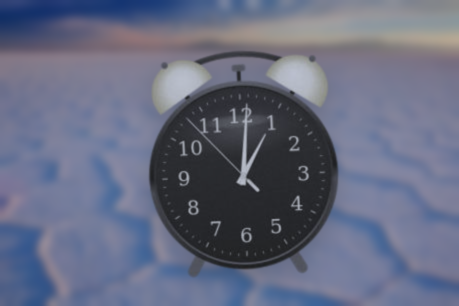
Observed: 1,00,53
